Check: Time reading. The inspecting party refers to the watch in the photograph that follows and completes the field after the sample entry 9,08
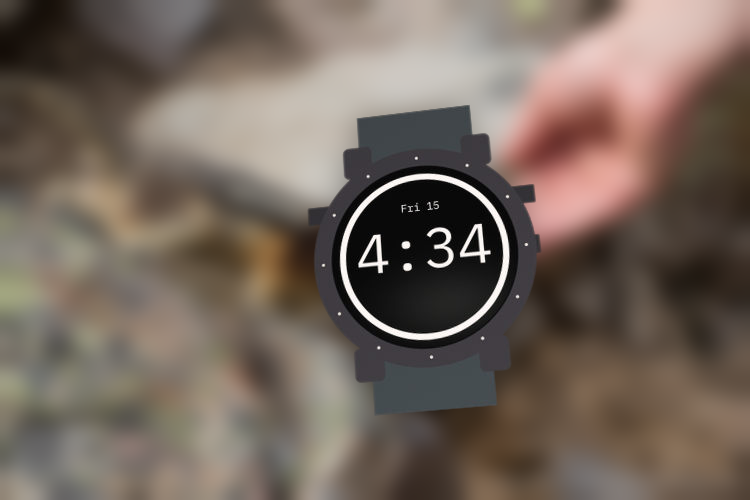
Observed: 4,34
